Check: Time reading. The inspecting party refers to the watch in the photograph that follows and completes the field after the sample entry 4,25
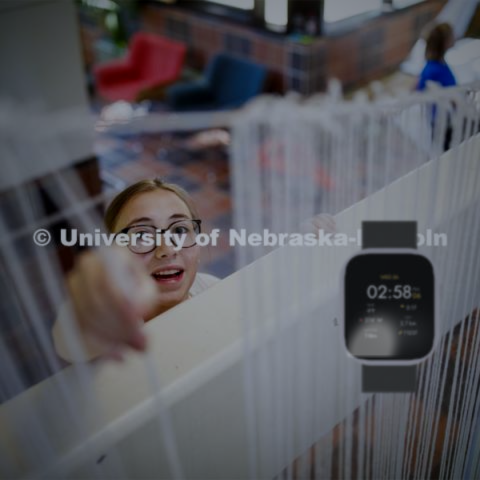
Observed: 2,58
